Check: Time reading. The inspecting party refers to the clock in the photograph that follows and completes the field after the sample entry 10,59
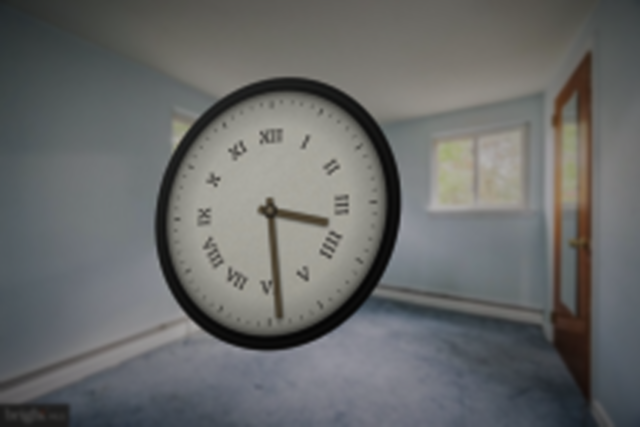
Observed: 3,29
